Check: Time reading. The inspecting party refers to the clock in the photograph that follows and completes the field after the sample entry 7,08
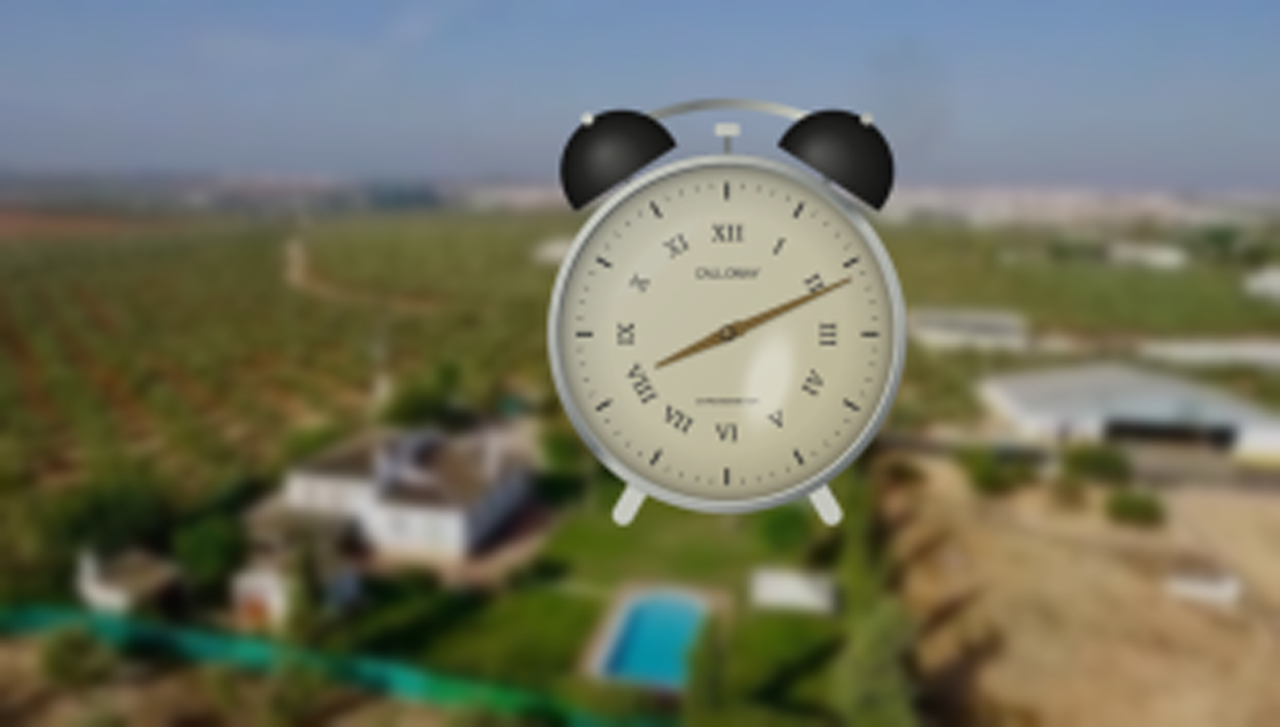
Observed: 8,11
